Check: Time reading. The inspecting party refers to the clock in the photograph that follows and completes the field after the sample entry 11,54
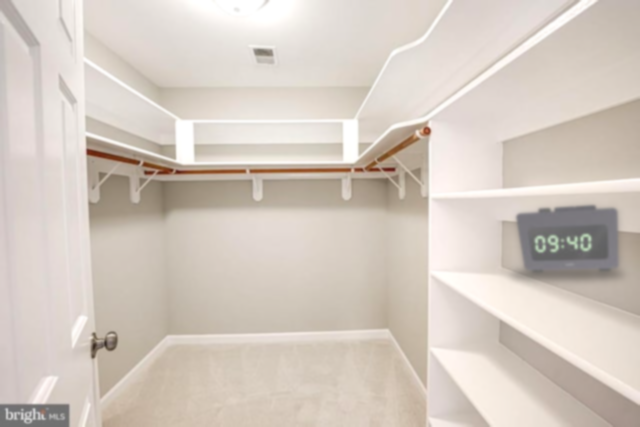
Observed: 9,40
